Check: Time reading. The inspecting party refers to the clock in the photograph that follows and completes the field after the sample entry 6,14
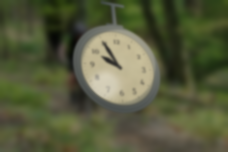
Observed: 9,55
